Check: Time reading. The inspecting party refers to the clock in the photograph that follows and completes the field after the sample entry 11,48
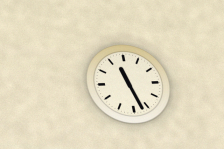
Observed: 11,27
